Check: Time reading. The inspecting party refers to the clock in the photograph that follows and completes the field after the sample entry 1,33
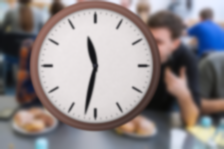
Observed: 11,32
